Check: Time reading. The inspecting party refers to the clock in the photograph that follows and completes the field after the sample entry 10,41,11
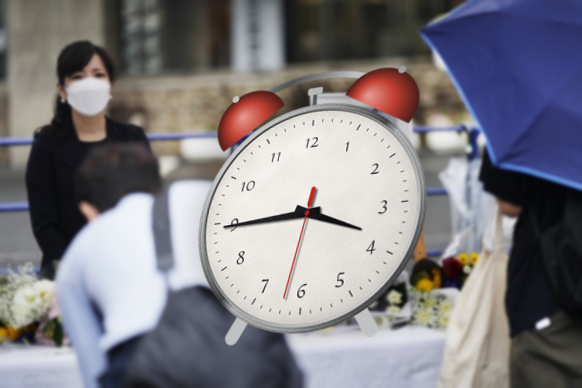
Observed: 3,44,32
